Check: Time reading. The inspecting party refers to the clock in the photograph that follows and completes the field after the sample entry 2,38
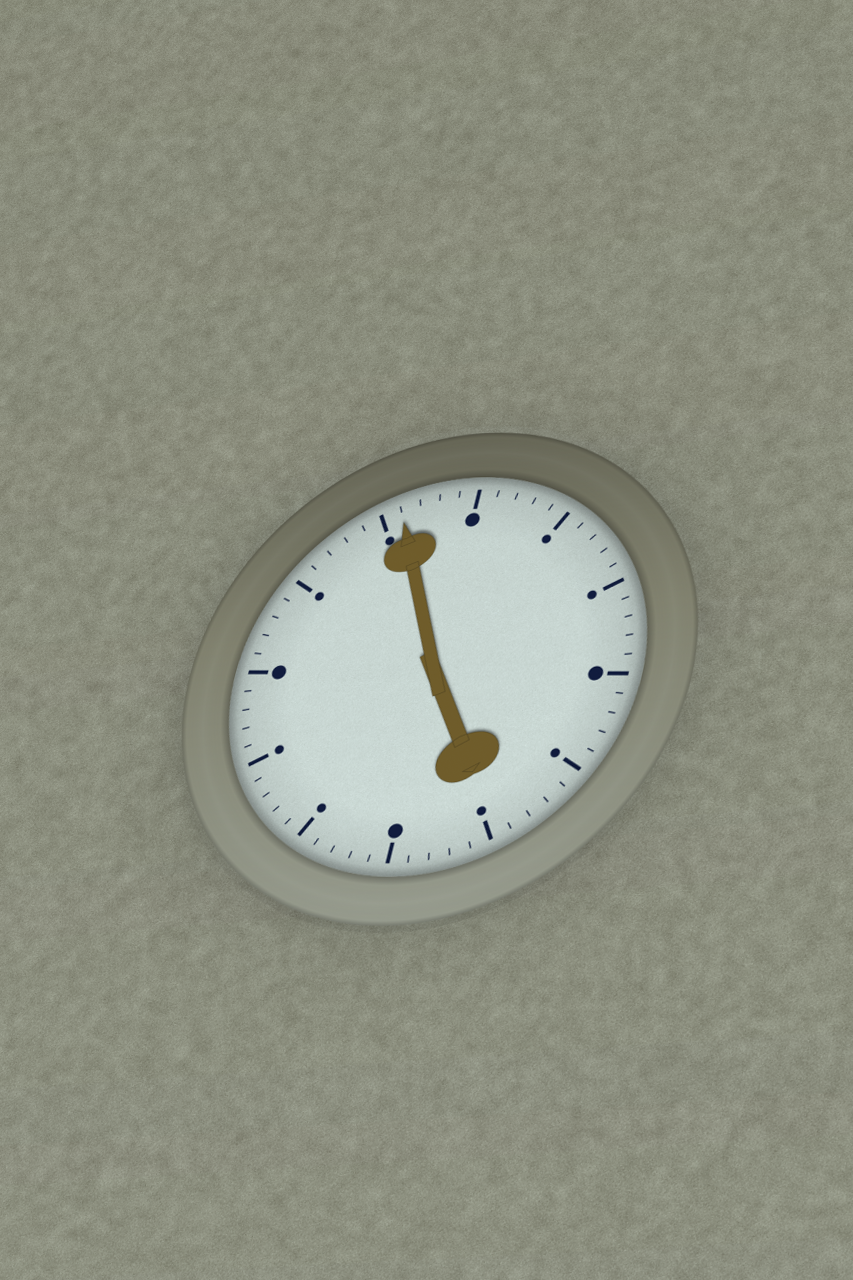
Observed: 4,56
